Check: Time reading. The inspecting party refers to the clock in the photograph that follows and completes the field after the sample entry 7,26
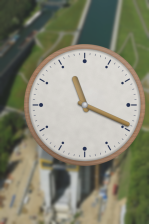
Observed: 11,19
